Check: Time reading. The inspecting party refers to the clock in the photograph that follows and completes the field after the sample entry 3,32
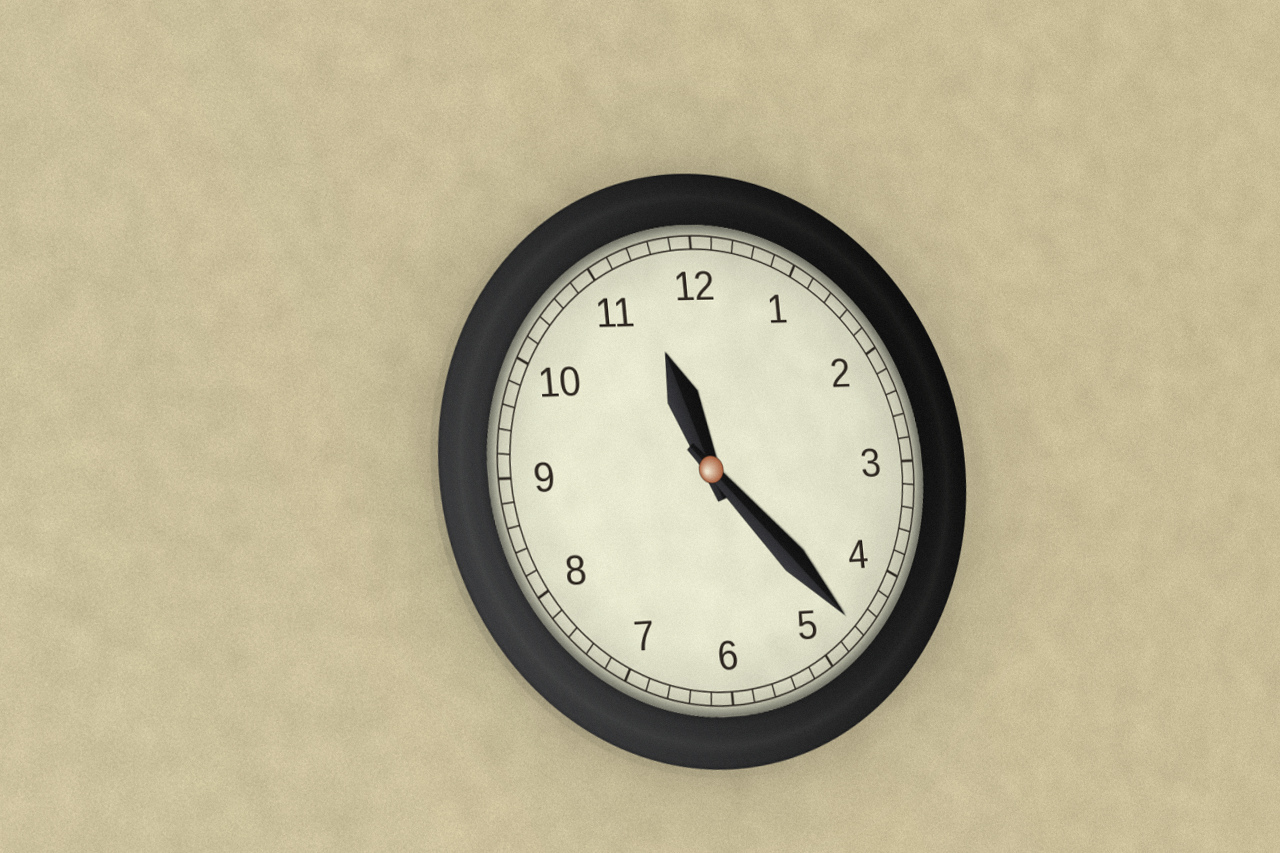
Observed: 11,23
